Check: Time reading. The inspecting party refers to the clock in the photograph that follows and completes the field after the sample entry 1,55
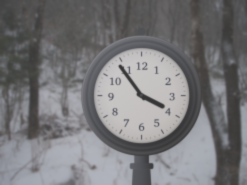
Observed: 3,54
